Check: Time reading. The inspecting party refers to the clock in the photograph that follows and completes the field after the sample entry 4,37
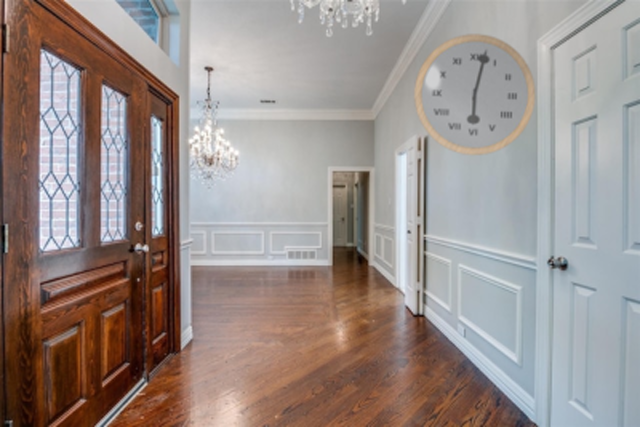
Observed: 6,02
